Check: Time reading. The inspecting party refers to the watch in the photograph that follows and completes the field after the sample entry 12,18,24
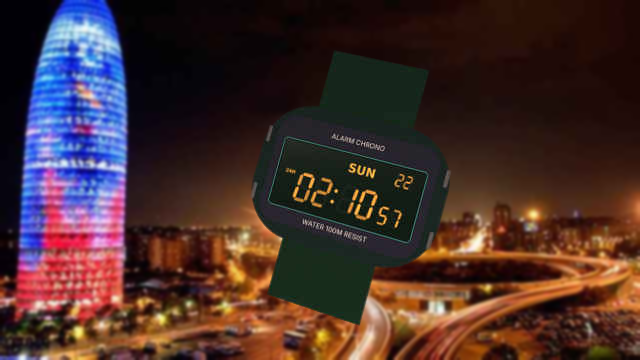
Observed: 2,10,57
